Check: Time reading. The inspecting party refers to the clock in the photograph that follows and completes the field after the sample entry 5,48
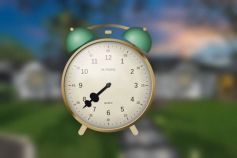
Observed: 7,38
